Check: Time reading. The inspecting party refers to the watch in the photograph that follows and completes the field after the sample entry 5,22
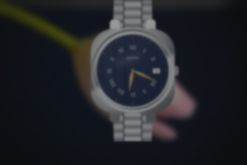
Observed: 6,19
